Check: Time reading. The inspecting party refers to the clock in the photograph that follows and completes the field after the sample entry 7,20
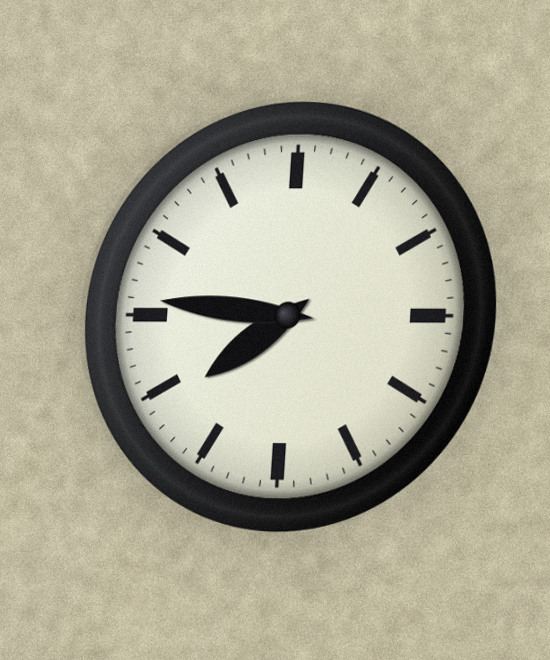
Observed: 7,46
